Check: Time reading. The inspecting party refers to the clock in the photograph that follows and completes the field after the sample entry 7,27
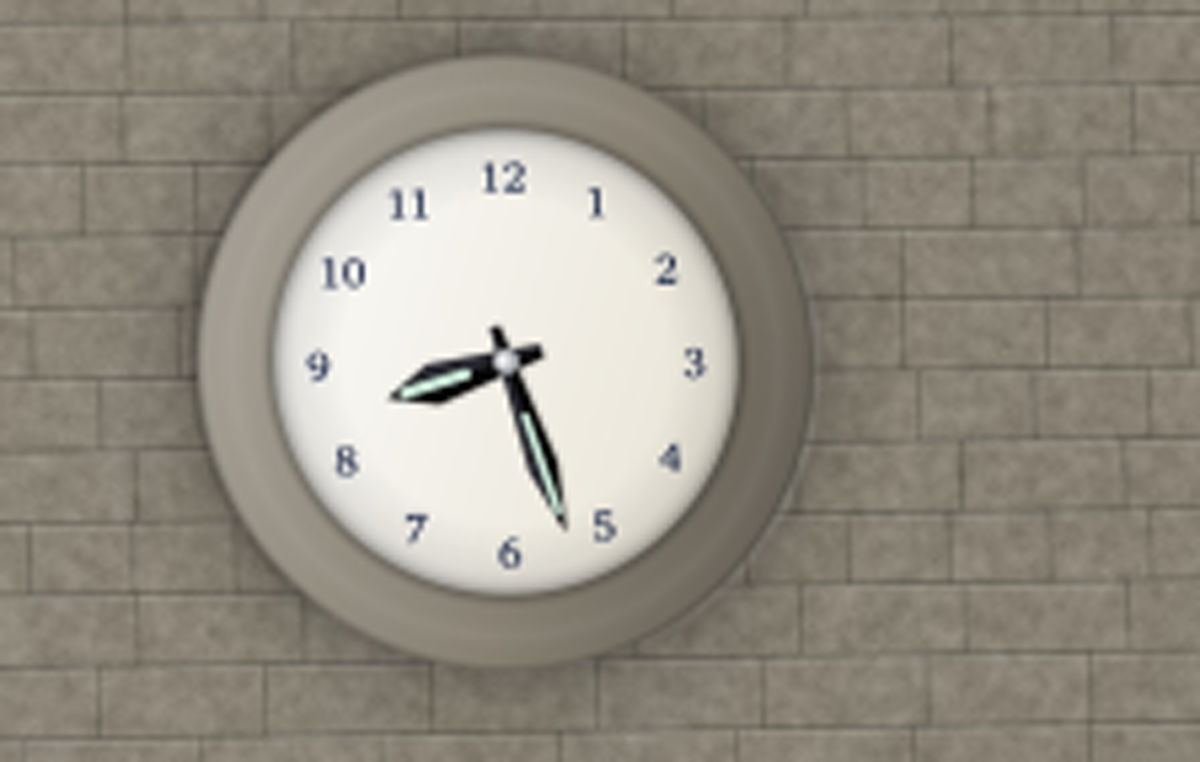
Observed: 8,27
